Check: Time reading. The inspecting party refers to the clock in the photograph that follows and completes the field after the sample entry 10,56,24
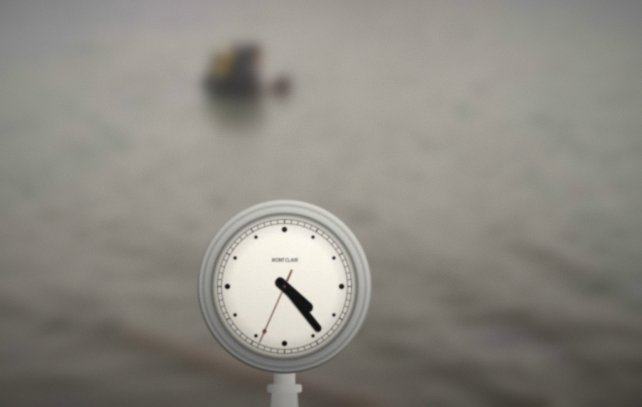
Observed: 4,23,34
